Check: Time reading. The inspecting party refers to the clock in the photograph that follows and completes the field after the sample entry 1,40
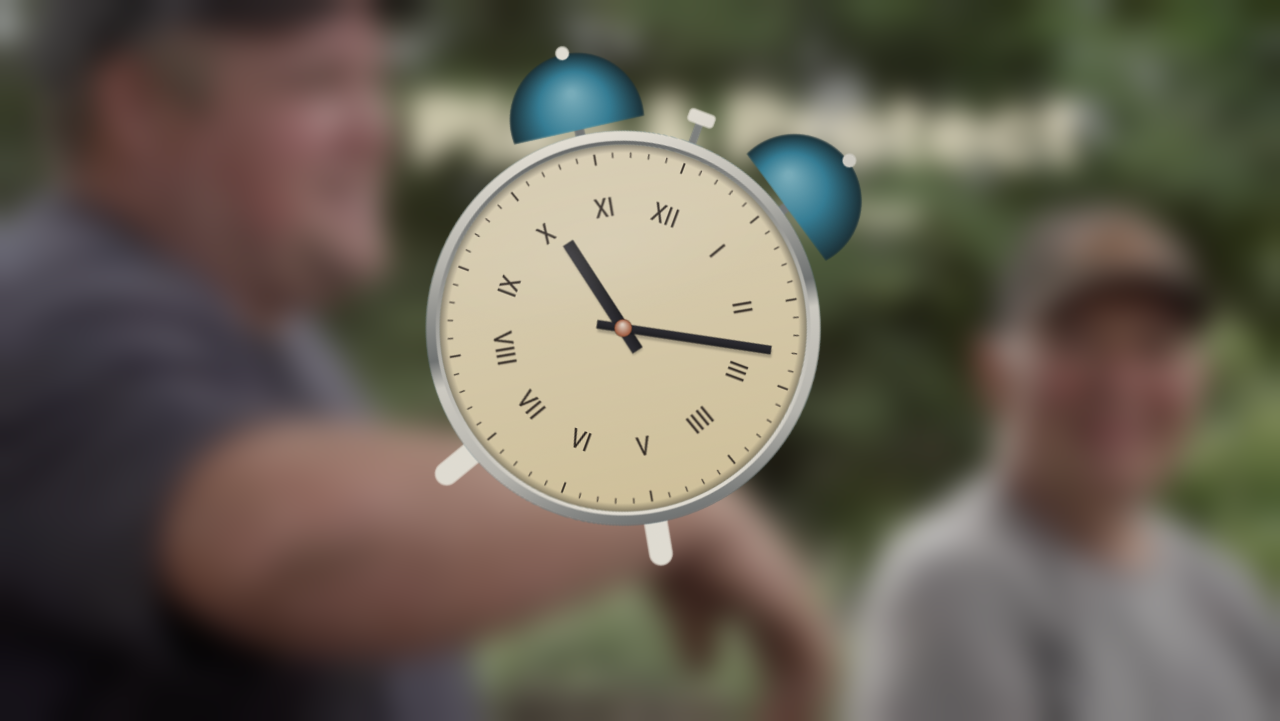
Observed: 10,13
